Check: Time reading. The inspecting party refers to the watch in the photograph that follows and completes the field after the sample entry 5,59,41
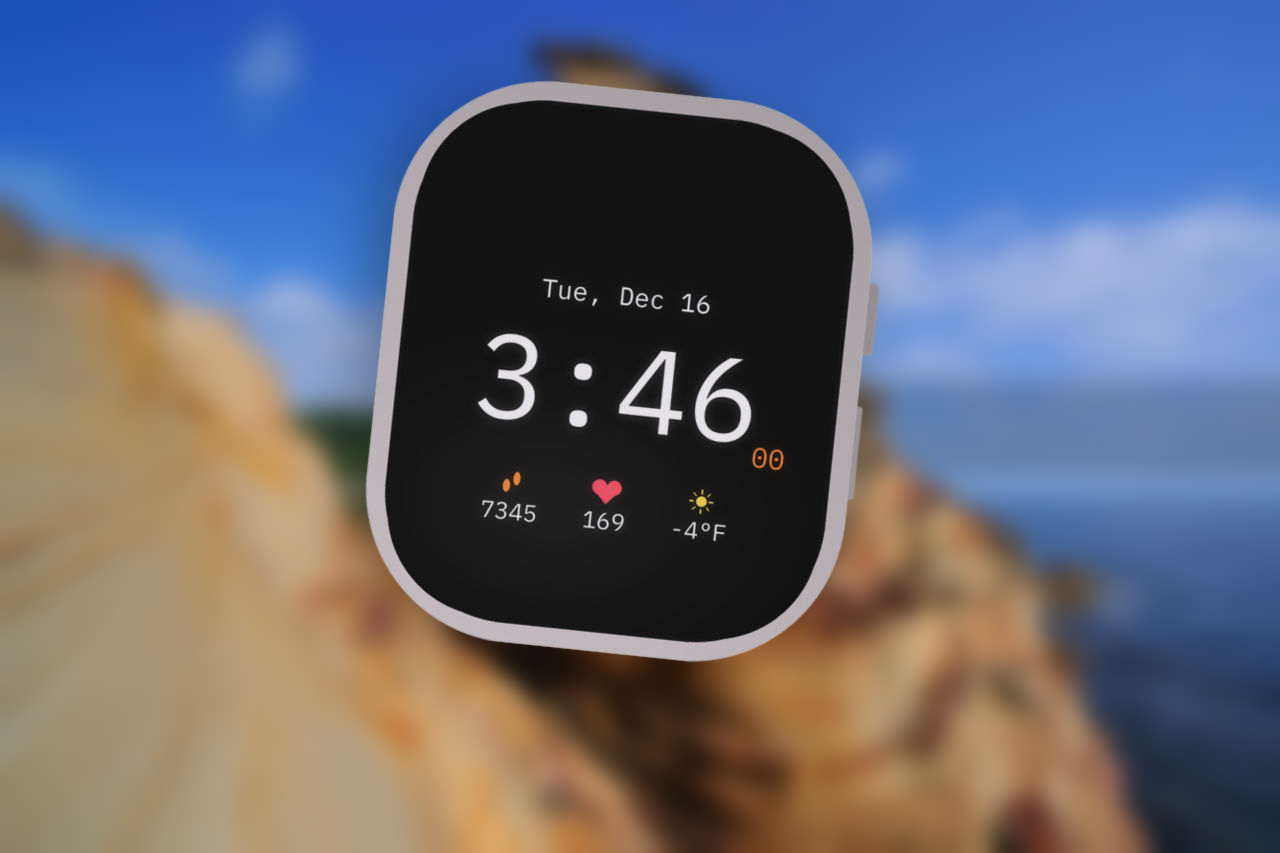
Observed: 3,46,00
